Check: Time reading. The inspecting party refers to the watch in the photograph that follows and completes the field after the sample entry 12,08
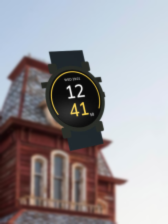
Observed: 12,41
